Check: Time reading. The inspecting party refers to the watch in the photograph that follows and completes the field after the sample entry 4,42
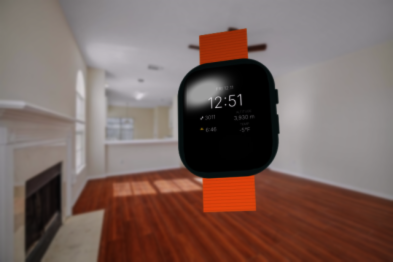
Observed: 12,51
